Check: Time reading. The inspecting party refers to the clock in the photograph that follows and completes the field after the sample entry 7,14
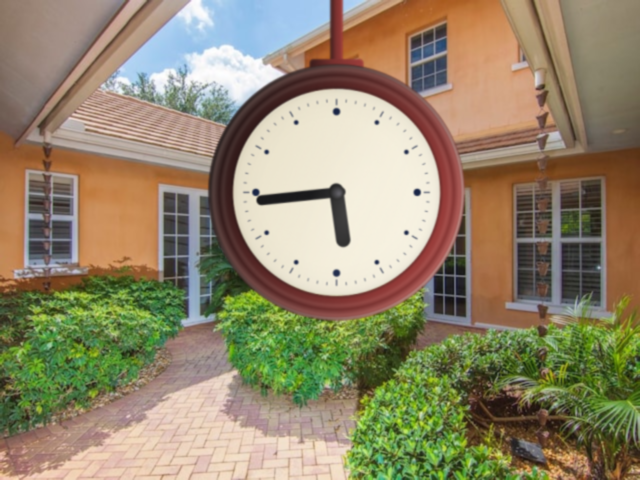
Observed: 5,44
